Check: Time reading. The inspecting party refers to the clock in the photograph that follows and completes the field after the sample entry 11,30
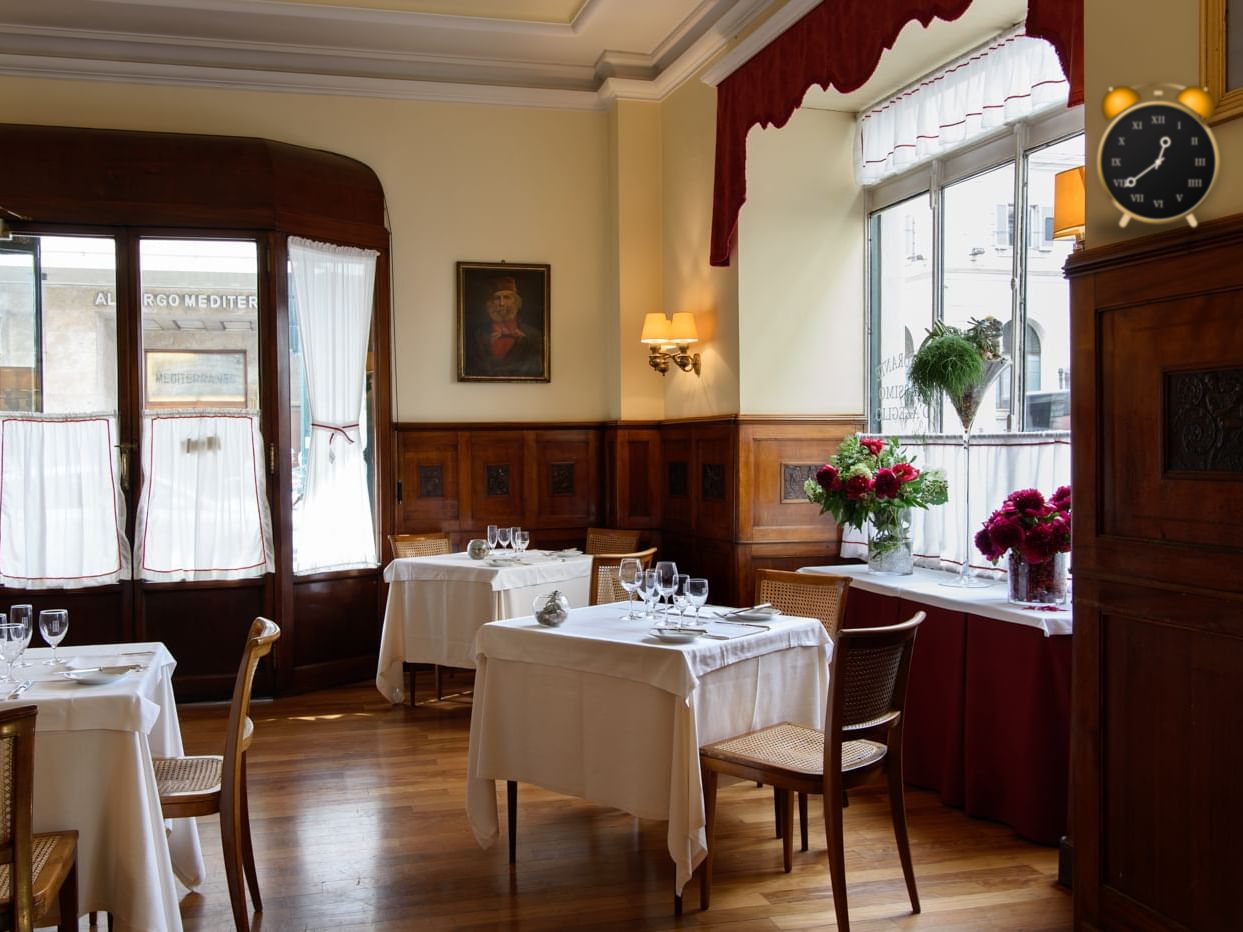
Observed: 12,39
